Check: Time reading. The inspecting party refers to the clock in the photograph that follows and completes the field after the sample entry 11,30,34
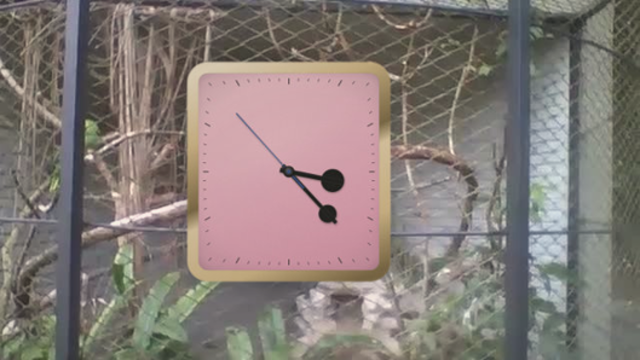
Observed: 3,22,53
